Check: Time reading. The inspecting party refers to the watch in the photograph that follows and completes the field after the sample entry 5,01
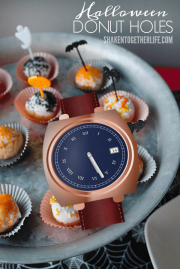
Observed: 5,27
